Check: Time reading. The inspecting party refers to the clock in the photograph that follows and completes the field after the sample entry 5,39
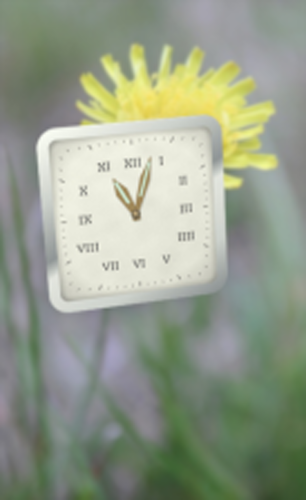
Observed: 11,03
